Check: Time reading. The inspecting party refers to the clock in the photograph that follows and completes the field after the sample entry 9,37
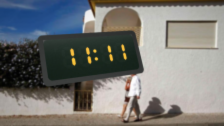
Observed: 11,11
